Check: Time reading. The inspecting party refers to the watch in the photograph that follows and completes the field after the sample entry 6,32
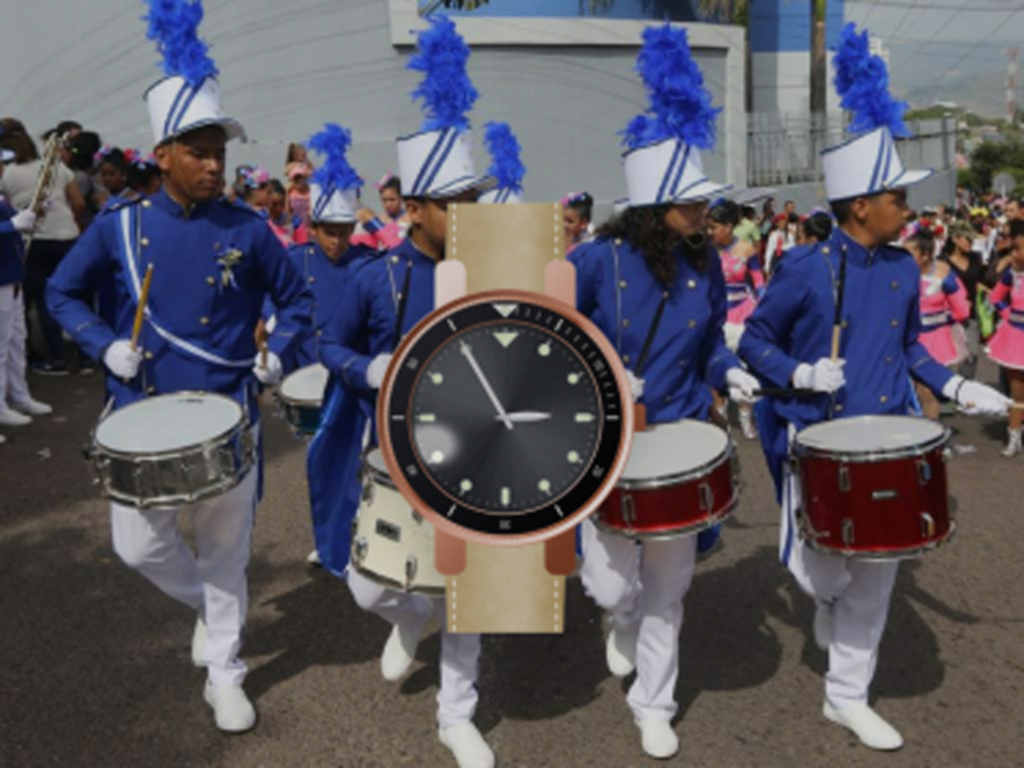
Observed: 2,55
